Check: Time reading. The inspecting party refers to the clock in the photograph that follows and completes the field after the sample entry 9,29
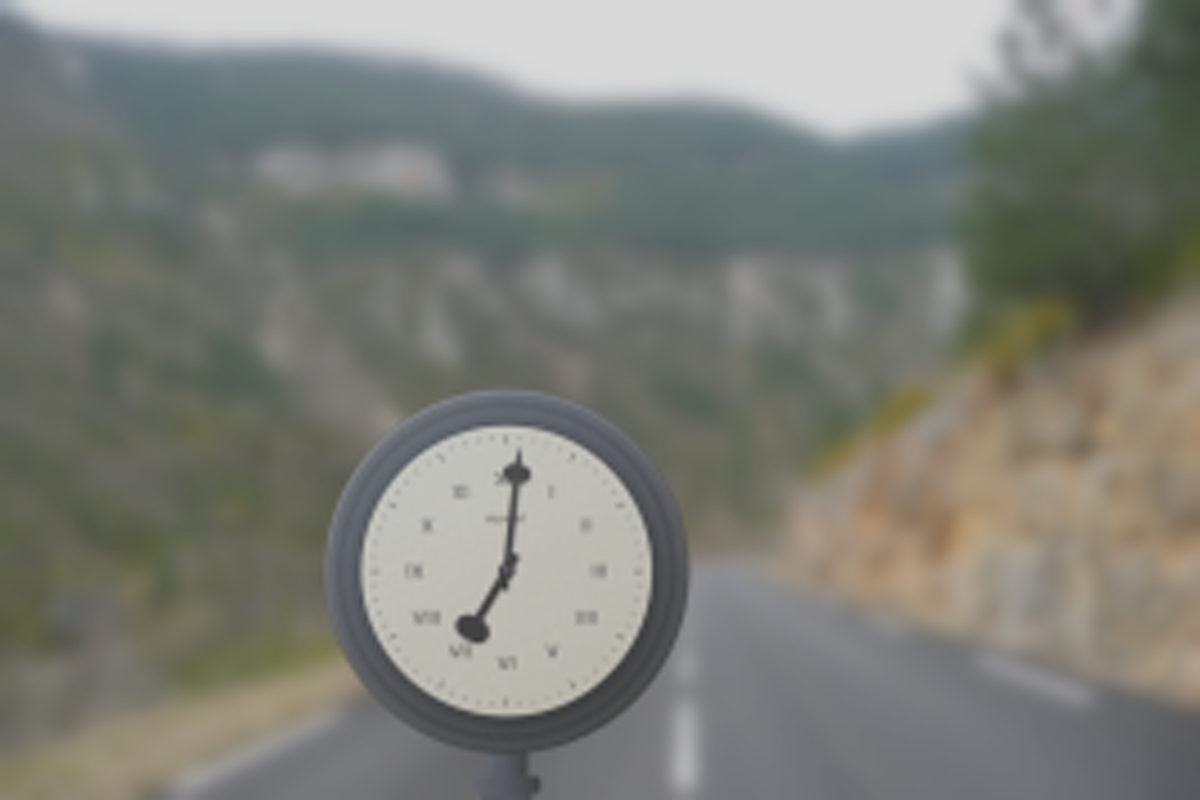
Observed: 7,01
